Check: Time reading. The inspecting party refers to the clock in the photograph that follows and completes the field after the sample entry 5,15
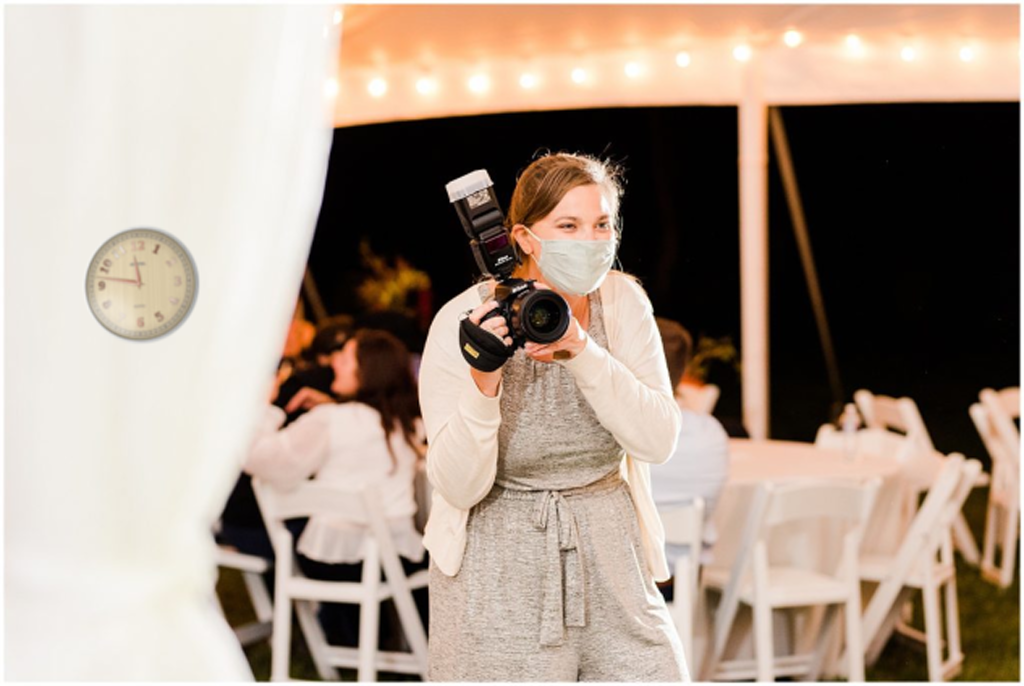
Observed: 11,47
